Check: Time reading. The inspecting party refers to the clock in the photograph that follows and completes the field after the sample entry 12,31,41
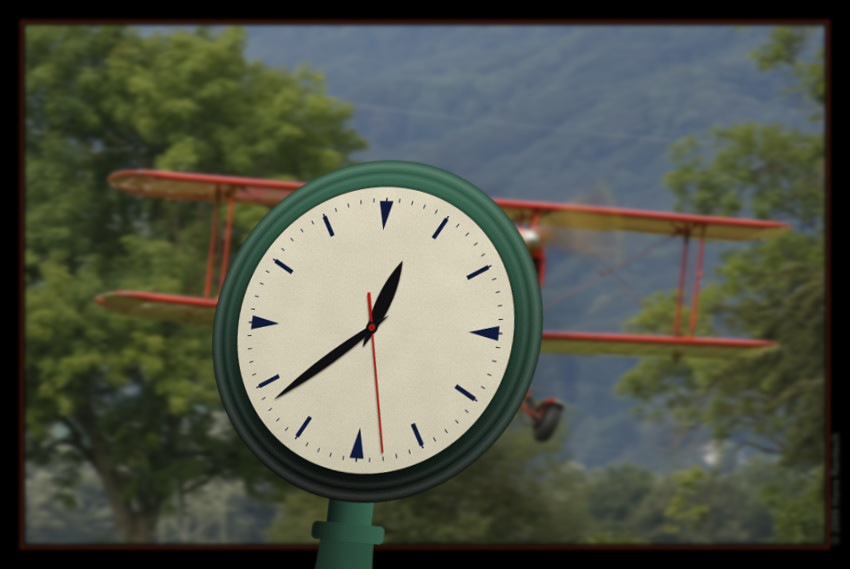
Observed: 12,38,28
